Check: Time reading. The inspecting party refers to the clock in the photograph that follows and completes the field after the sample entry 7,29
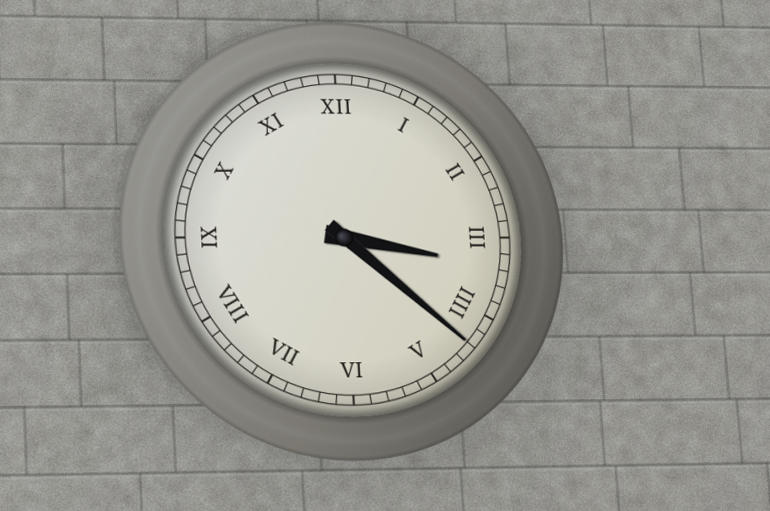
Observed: 3,22
